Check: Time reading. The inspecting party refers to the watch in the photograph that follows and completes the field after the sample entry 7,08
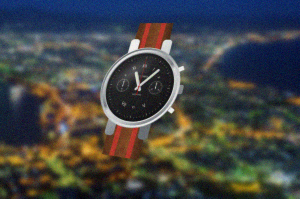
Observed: 11,07
